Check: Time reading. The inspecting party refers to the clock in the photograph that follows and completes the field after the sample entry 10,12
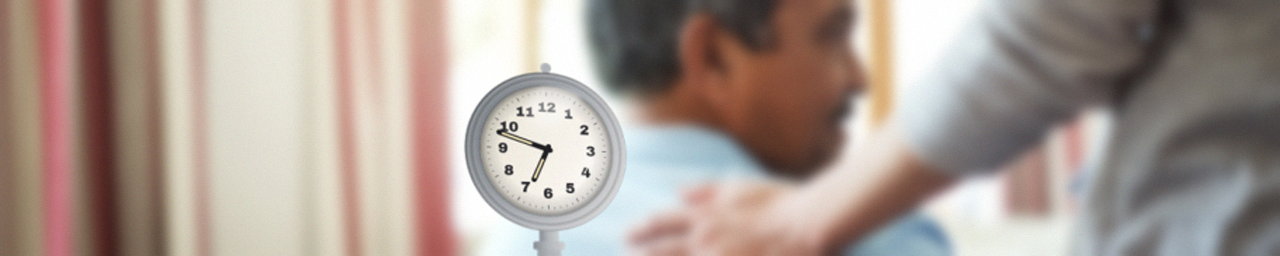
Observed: 6,48
